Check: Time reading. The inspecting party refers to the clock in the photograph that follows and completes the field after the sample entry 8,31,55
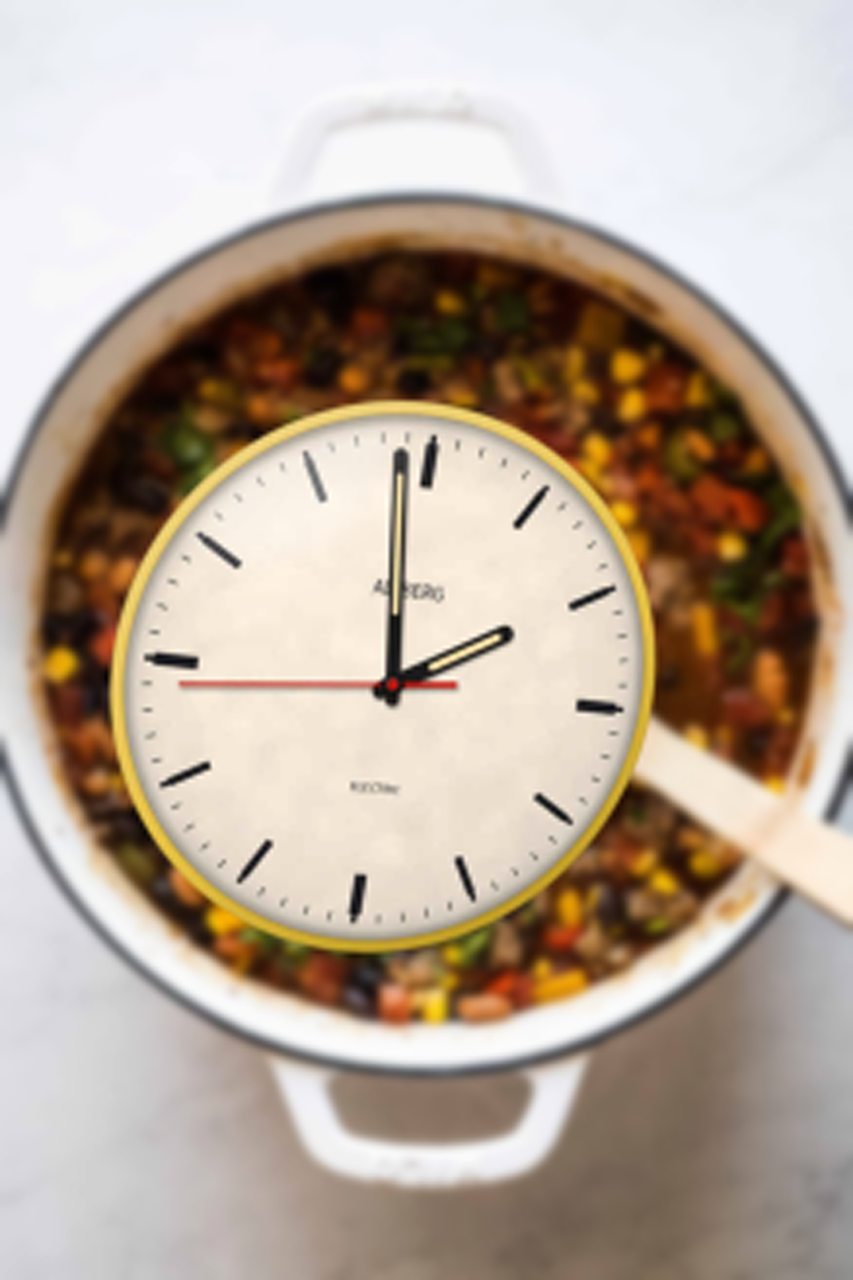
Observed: 1,58,44
